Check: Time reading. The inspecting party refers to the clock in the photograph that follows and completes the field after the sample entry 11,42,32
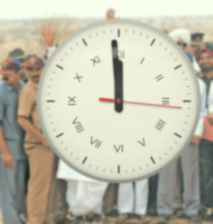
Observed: 11,59,16
